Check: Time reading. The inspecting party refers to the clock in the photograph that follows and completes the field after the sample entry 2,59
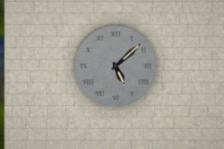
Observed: 5,08
